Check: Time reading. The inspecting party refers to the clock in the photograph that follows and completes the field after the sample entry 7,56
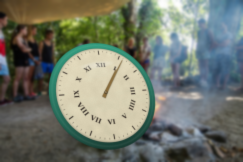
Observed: 1,06
